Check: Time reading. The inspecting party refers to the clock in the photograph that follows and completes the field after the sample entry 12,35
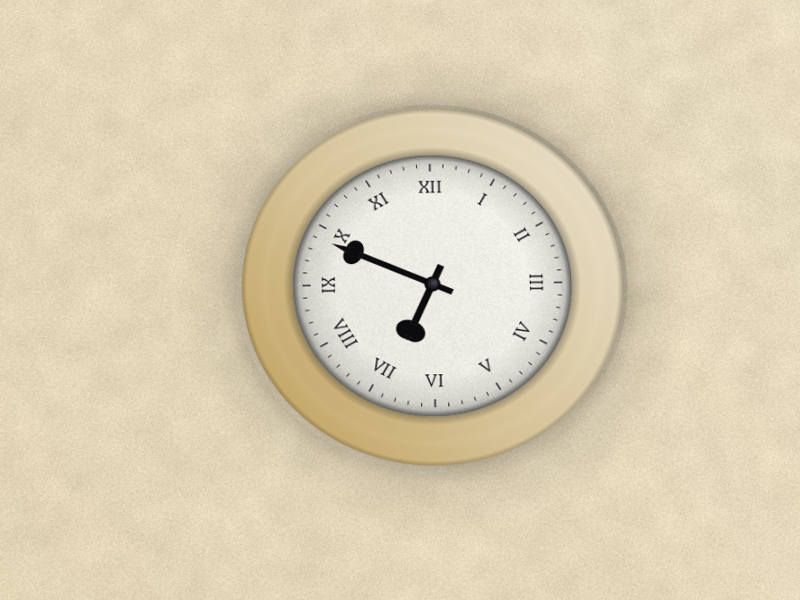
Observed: 6,49
